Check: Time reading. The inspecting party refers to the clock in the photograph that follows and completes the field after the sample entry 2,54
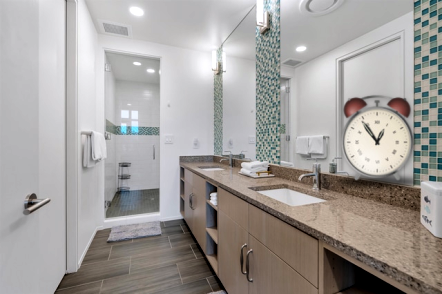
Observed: 12,54
